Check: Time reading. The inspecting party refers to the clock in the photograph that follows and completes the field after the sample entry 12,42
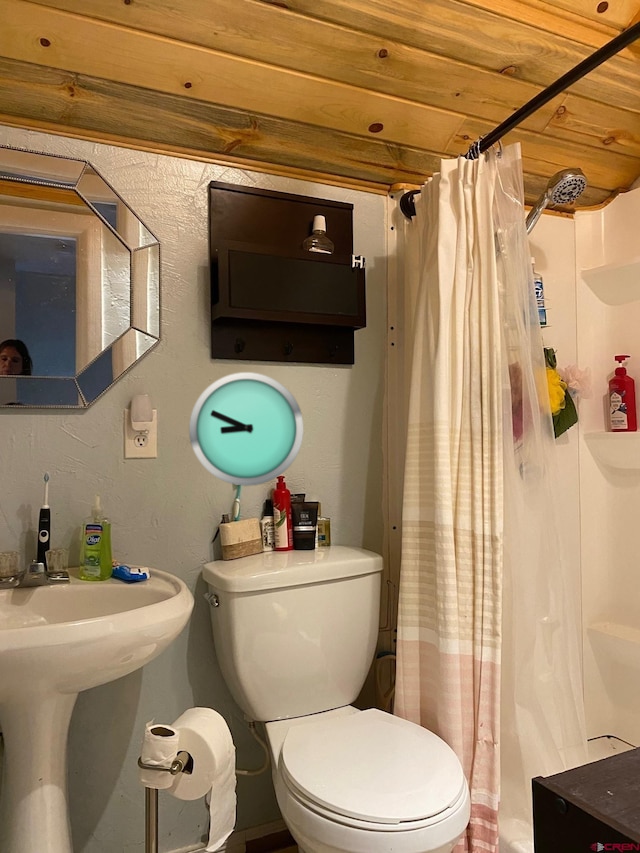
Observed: 8,49
